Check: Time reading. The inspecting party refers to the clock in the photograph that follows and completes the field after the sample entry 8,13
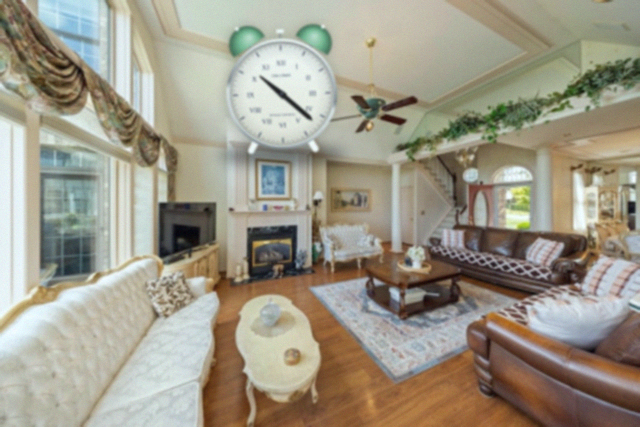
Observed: 10,22
